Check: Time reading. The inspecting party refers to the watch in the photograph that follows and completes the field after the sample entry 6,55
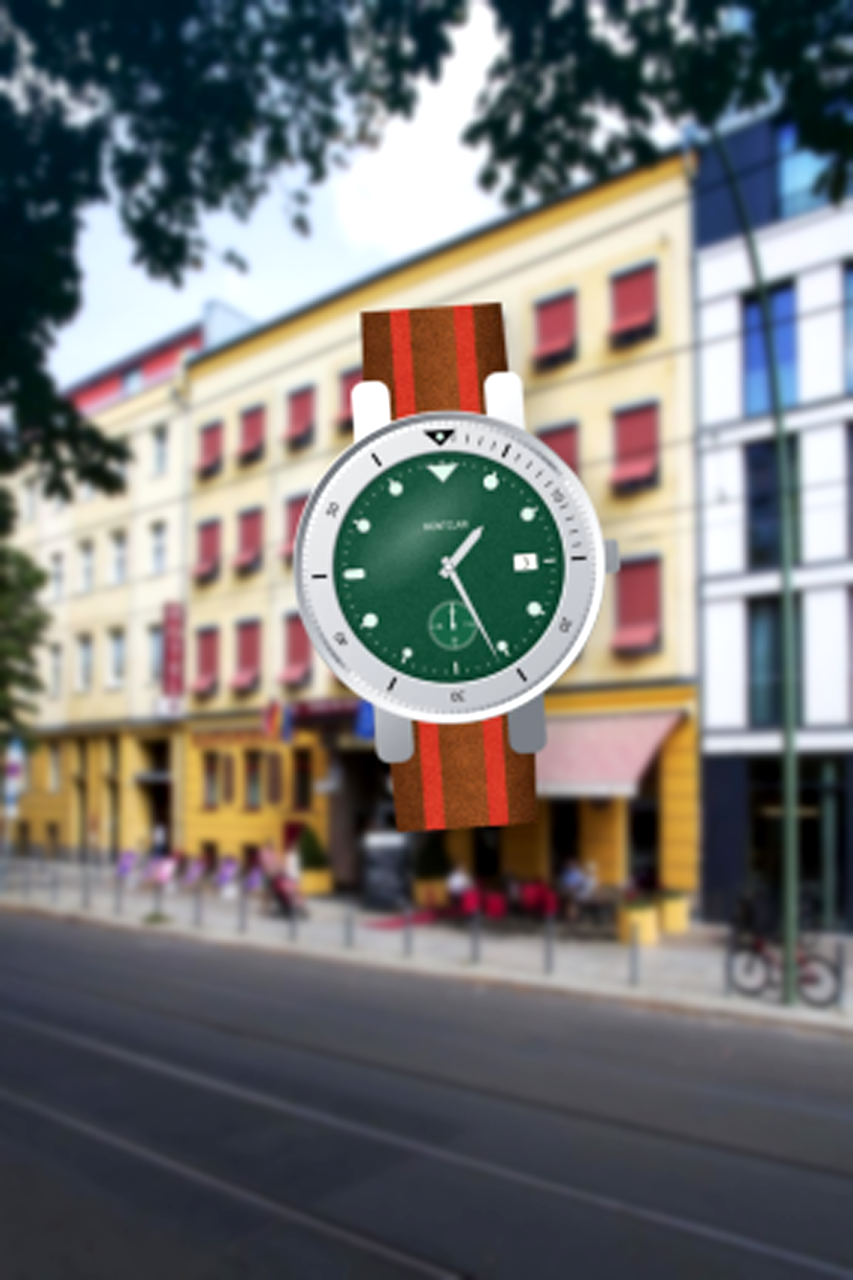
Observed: 1,26
